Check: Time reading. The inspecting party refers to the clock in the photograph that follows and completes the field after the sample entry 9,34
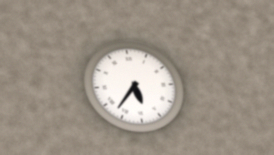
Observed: 5,37
